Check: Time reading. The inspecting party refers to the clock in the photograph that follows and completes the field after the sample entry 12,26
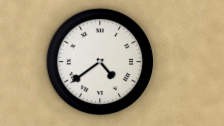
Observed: 4,39
